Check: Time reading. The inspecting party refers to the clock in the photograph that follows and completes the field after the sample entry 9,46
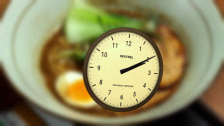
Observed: 2,10
